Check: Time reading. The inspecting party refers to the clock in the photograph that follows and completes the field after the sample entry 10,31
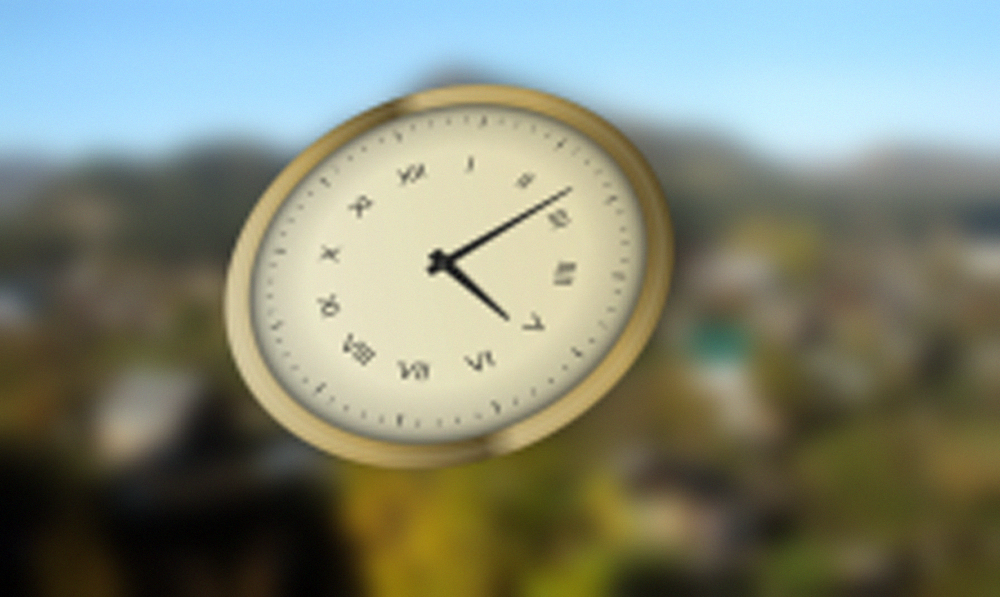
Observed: 5,13
